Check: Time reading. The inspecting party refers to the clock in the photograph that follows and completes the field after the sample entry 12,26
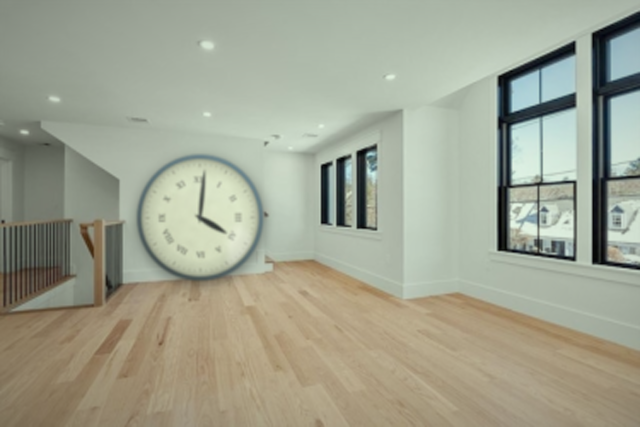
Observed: 4,01
